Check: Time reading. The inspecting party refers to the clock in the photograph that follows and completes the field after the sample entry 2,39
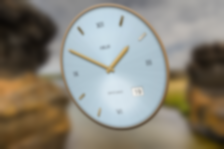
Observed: 1,50
